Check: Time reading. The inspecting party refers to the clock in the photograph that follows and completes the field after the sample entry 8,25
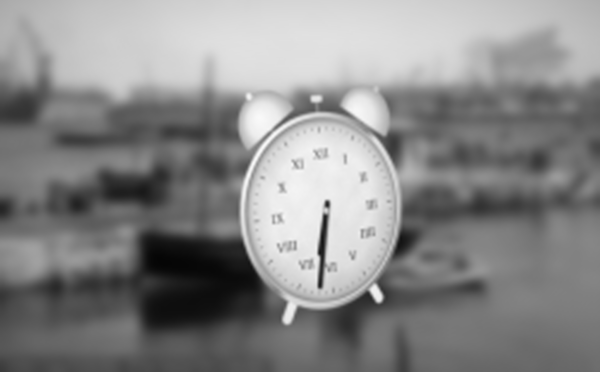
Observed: 6,32
